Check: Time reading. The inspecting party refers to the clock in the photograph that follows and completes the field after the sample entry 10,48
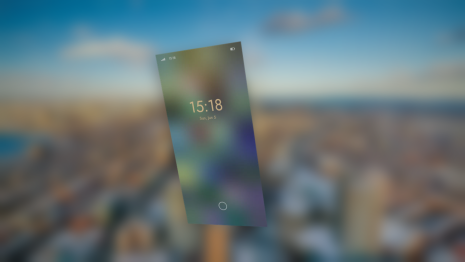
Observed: 15,18
